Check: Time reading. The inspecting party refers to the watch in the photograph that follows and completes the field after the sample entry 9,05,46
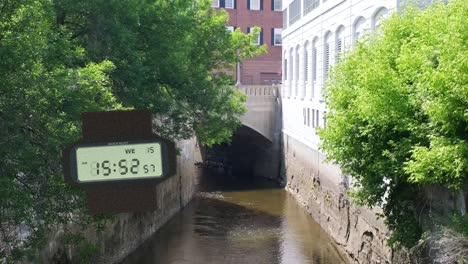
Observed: 15,52,57
